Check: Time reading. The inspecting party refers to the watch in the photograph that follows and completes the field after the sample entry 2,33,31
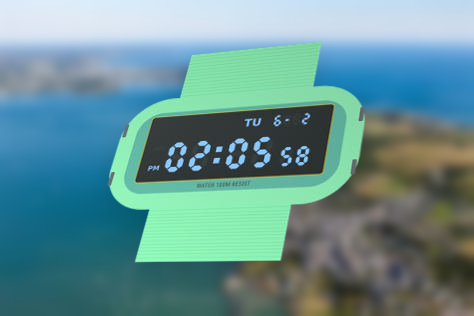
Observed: 2,05,58
